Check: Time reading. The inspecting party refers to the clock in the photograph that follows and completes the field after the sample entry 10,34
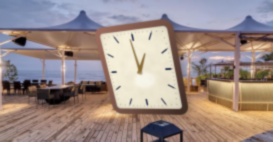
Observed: 12,59
